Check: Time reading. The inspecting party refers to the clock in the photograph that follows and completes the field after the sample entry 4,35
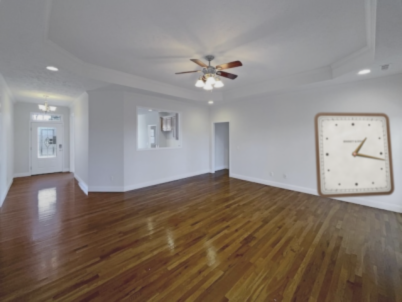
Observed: 1,17
